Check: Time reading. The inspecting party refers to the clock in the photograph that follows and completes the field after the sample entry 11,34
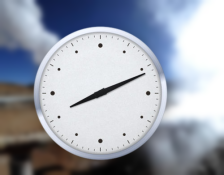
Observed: 8,11
